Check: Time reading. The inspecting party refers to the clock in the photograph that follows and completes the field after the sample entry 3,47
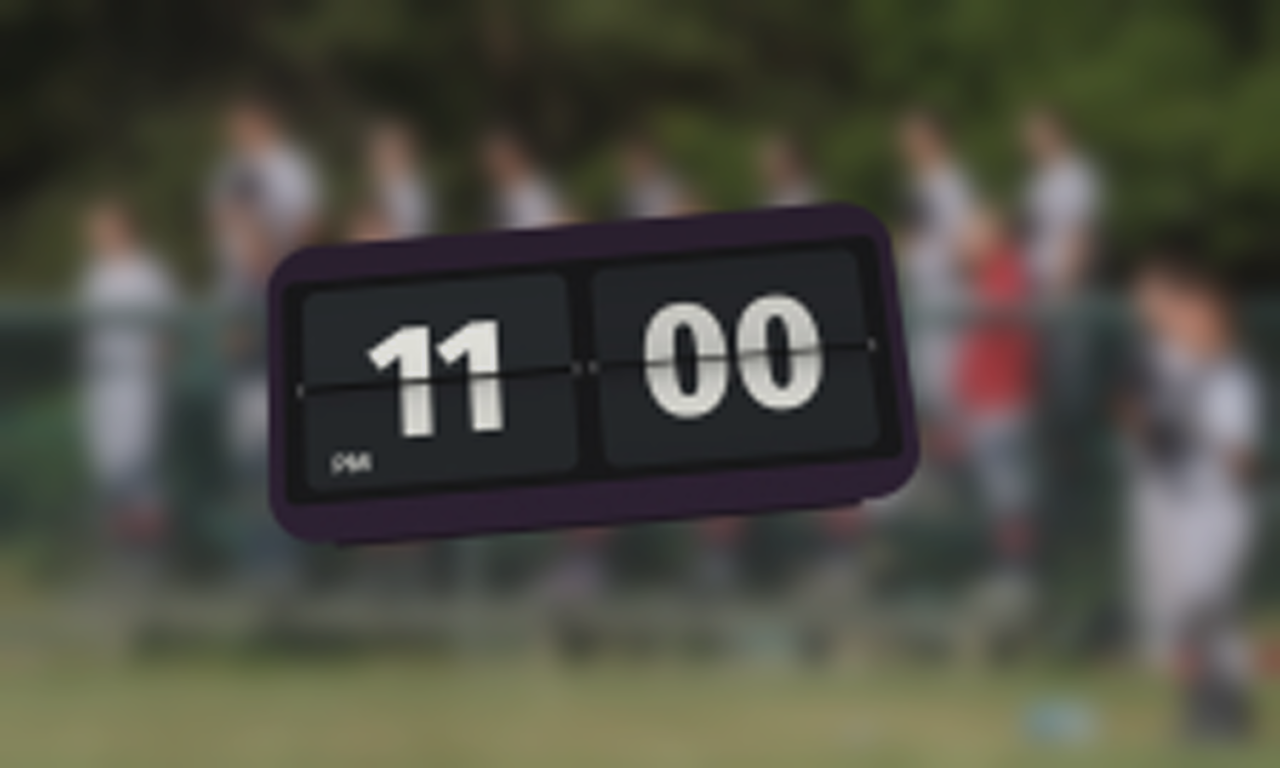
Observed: 11,00
